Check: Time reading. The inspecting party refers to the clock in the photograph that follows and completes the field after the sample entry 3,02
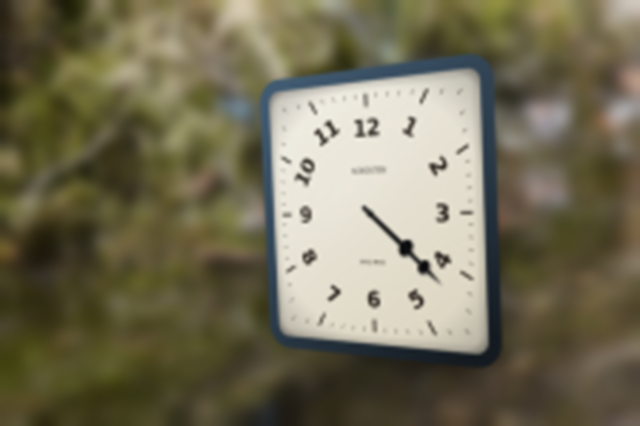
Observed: 4,22
